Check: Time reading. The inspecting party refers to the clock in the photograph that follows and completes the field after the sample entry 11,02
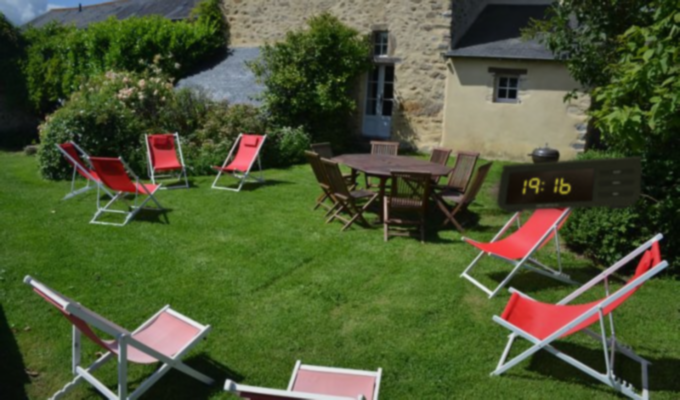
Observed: 19,16
